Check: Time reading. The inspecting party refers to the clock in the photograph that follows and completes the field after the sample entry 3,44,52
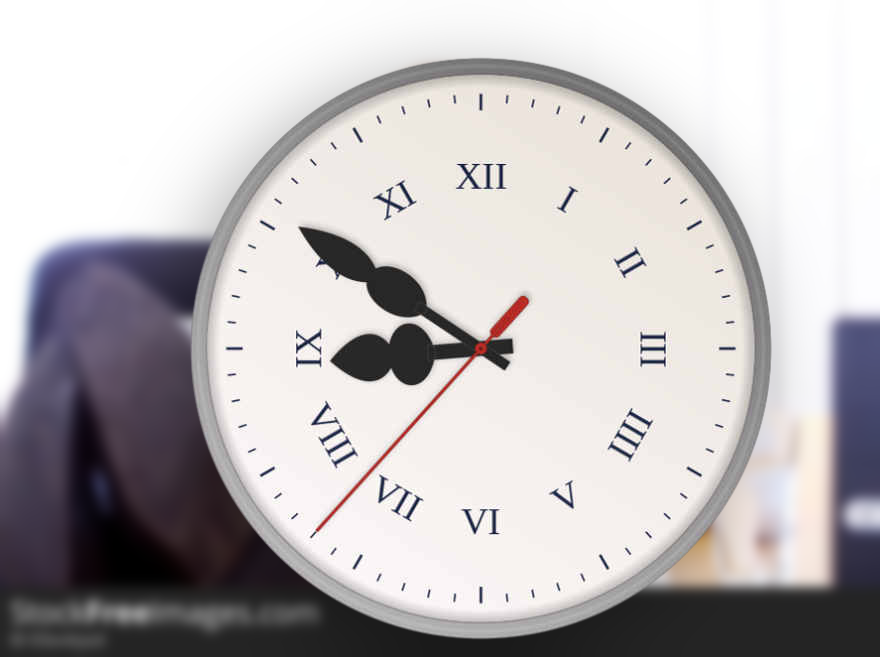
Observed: 8,50,37
